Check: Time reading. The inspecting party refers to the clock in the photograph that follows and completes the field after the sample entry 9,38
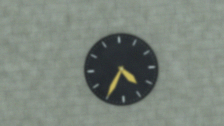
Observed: 4,35
